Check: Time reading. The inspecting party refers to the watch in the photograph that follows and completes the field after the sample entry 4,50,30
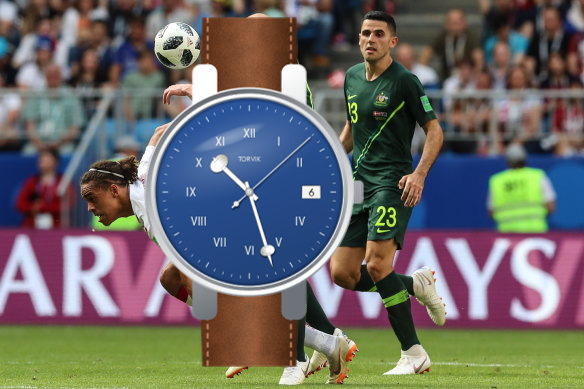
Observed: 10,27,08
